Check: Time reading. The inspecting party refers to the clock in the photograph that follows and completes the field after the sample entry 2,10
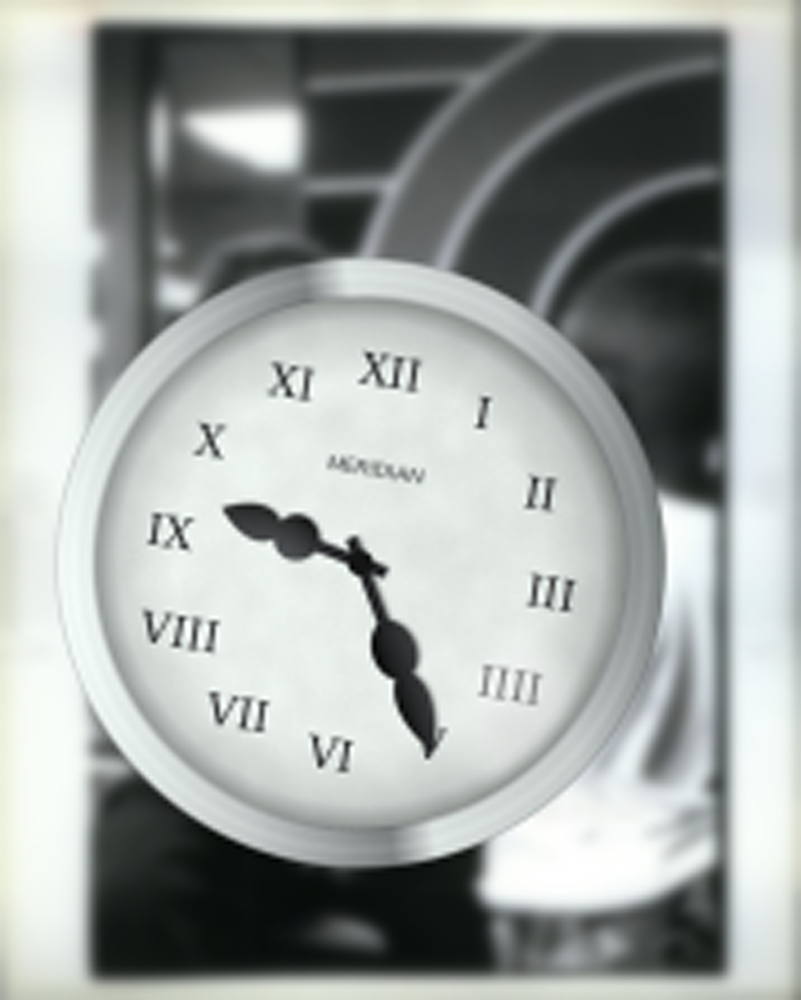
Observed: 9,25
